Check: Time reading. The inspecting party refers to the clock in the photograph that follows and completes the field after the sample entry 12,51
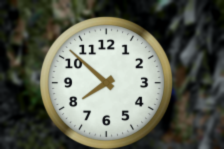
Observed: 7,52
